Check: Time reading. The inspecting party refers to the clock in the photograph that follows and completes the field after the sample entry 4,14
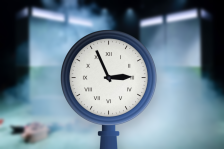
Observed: 2,56
